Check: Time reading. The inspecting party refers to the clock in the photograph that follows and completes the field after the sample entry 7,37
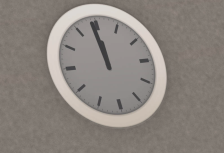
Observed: 11,59
